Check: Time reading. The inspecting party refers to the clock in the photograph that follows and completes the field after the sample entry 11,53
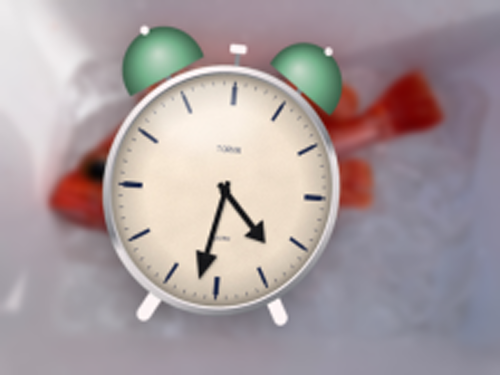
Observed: 4,32
